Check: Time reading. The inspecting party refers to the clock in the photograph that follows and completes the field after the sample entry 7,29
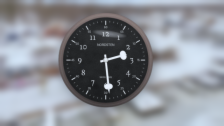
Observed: 2,29
